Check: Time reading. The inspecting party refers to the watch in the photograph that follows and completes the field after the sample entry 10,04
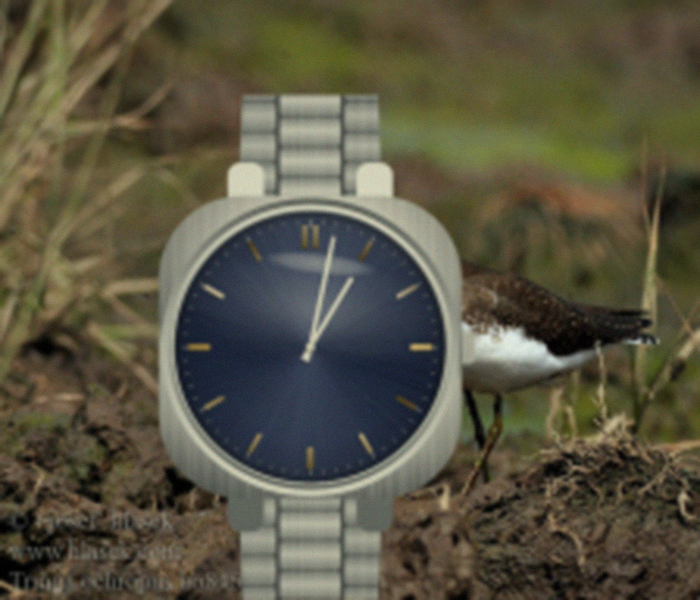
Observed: 1,02
